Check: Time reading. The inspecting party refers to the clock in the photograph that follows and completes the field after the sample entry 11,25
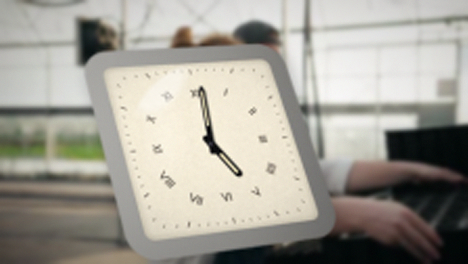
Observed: 5,01
